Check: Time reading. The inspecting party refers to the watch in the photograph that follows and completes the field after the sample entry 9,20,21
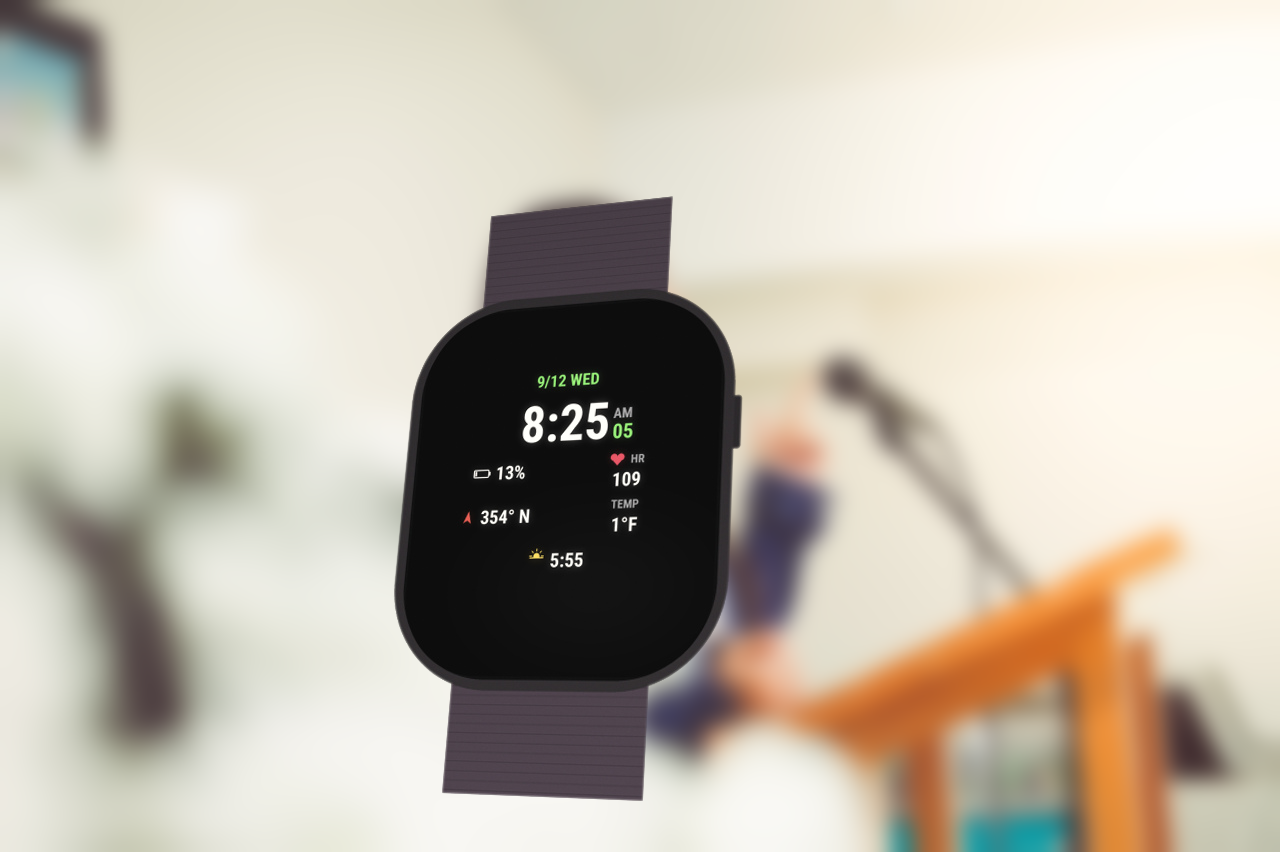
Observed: 8,25,05
